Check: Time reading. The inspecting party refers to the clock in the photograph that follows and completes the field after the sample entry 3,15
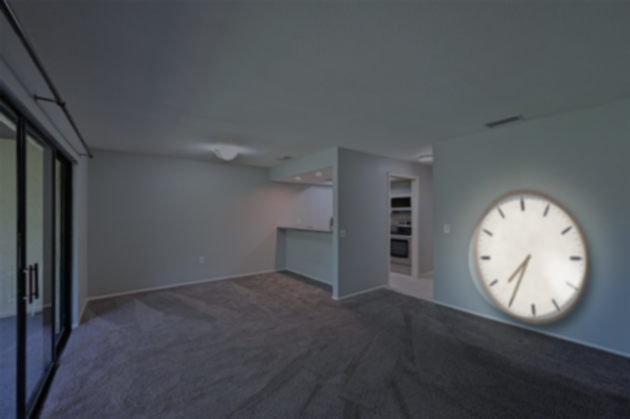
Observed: 7,35
